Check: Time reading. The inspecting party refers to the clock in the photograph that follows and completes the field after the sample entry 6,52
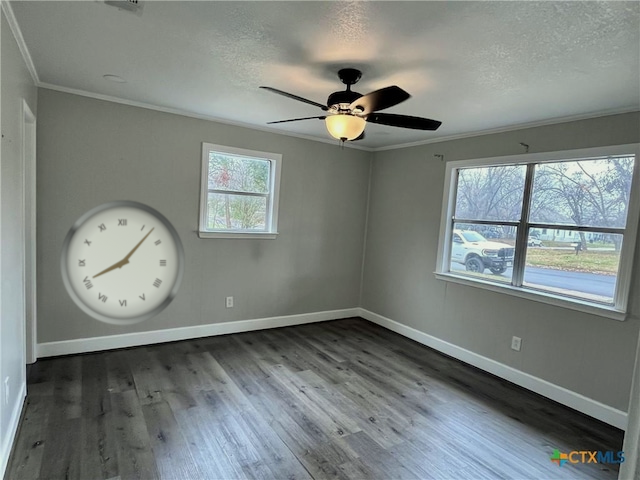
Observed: 8,07
